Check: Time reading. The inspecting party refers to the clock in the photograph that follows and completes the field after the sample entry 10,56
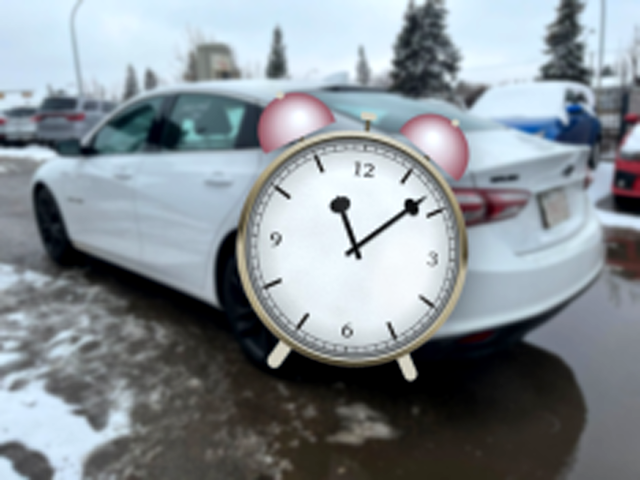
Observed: 11,08
